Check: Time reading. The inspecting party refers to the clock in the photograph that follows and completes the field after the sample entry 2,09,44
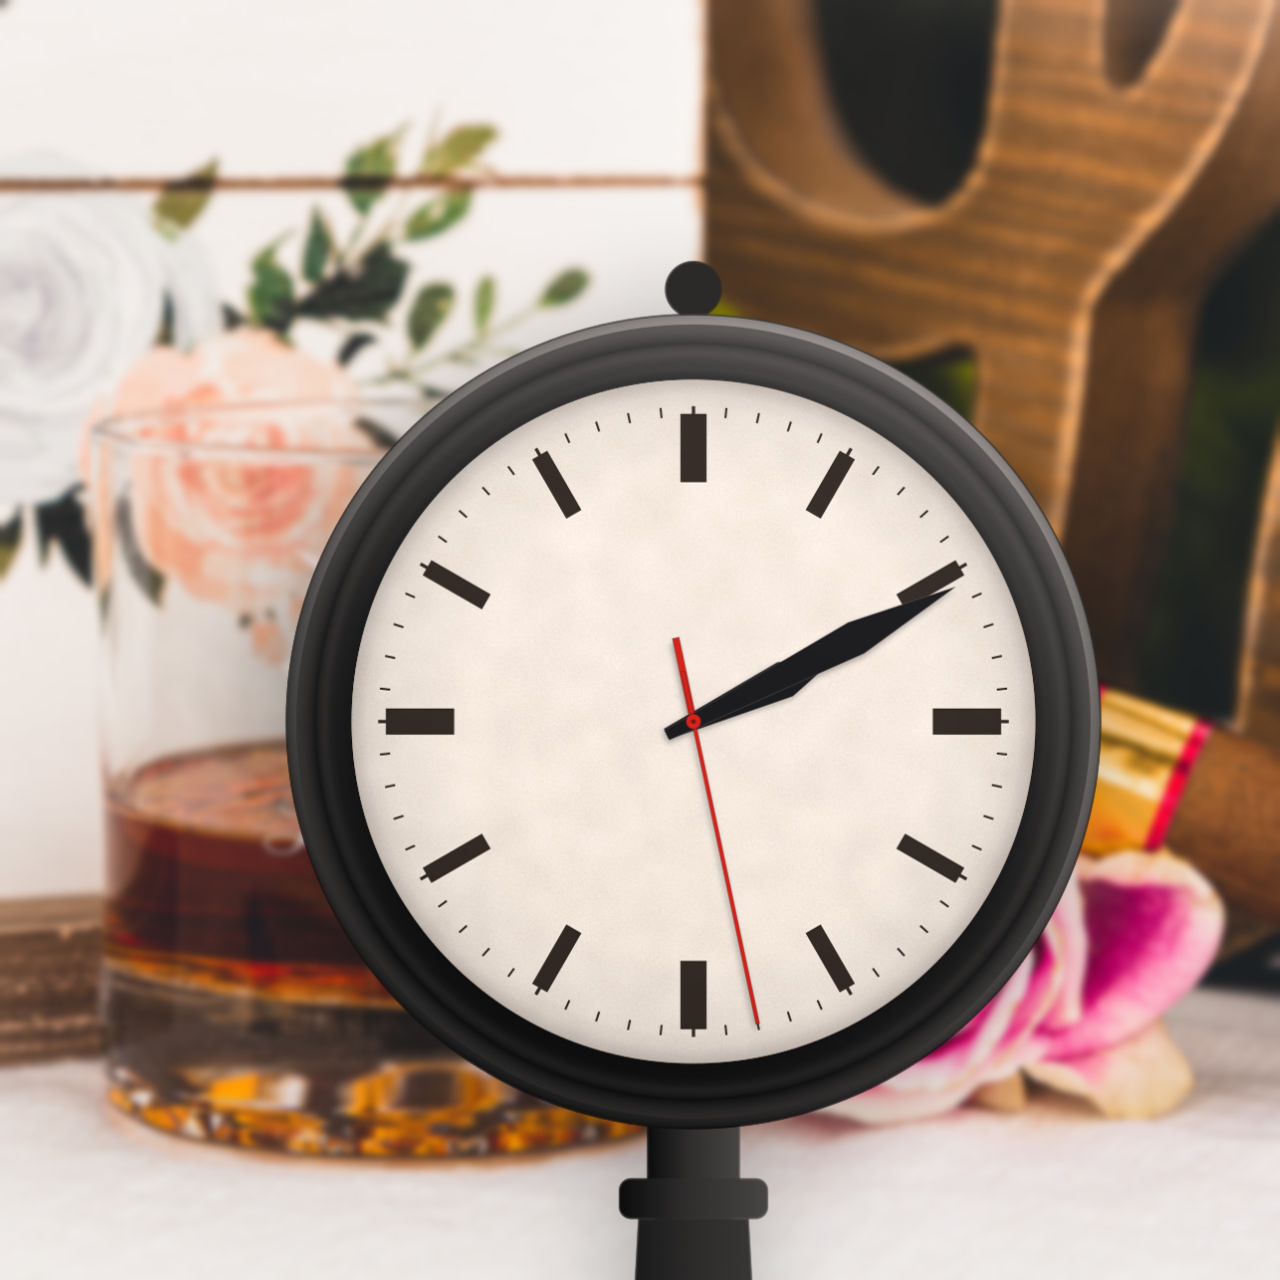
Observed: 2,10,28
